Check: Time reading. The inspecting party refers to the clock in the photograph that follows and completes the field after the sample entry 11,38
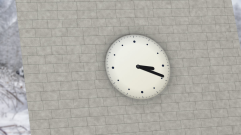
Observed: 3,19
